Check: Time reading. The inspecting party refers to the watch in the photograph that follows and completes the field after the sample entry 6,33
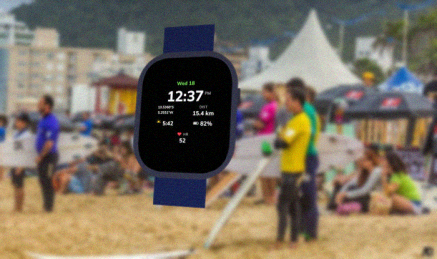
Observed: 12,37
